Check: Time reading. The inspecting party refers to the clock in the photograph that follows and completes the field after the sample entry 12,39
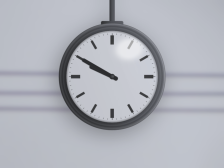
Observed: 9,50
